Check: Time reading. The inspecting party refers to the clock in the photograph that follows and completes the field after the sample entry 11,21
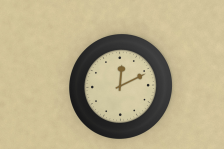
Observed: 12,11
